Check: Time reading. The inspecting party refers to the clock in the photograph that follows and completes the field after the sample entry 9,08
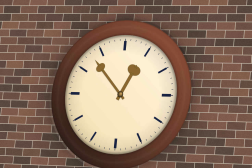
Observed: 12,53
